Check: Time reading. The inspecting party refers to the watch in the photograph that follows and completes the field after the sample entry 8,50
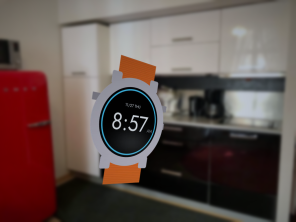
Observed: 8,57
